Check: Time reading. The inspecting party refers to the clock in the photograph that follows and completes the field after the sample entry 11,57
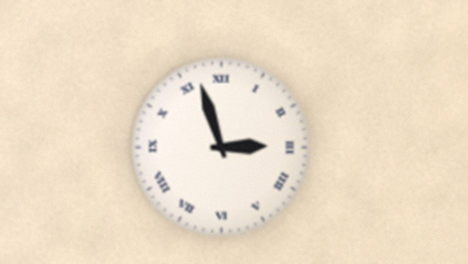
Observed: 2,57
